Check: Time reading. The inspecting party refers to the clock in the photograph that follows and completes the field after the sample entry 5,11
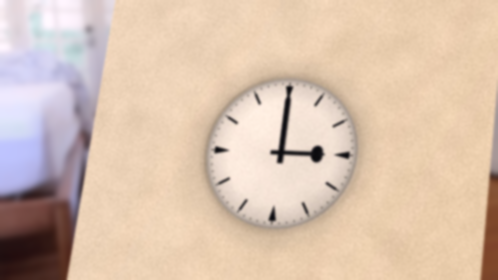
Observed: 3,00
